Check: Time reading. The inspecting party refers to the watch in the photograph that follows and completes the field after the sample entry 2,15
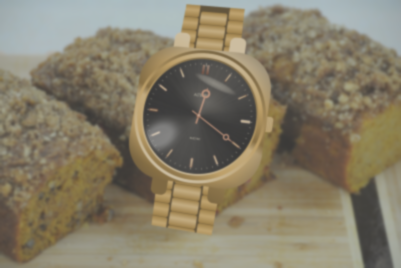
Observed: 12,20
